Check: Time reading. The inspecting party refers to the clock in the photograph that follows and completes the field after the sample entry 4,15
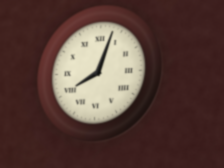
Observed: 8,03
